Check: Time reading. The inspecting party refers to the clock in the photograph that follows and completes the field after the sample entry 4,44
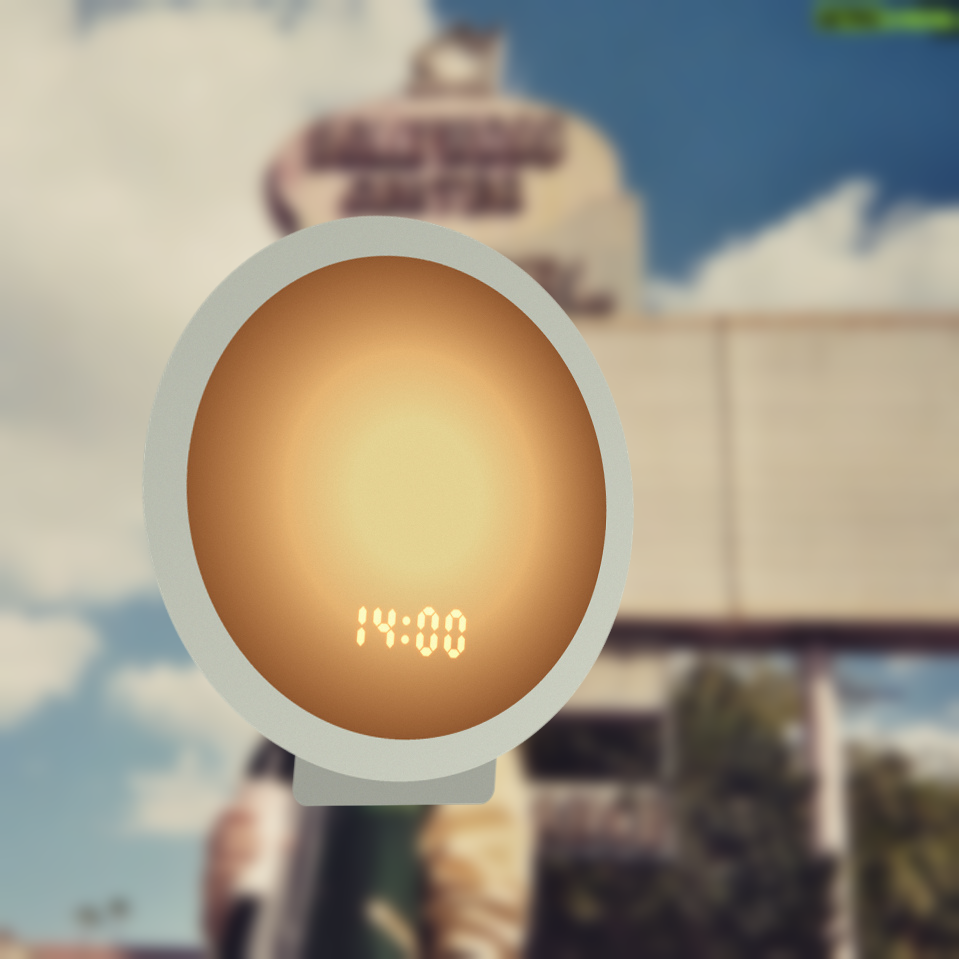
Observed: 14,00
